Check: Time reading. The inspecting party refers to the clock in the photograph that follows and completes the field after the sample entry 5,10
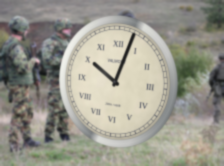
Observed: 10,03
